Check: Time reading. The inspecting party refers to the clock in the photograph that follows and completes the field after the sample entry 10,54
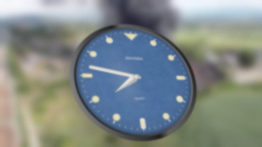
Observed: 7,47
